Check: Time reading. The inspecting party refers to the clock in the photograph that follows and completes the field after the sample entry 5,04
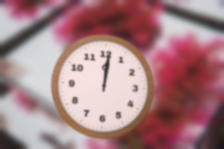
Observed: 12,01
